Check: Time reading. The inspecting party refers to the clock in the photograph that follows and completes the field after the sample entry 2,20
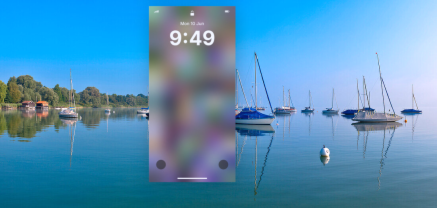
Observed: 9,49
